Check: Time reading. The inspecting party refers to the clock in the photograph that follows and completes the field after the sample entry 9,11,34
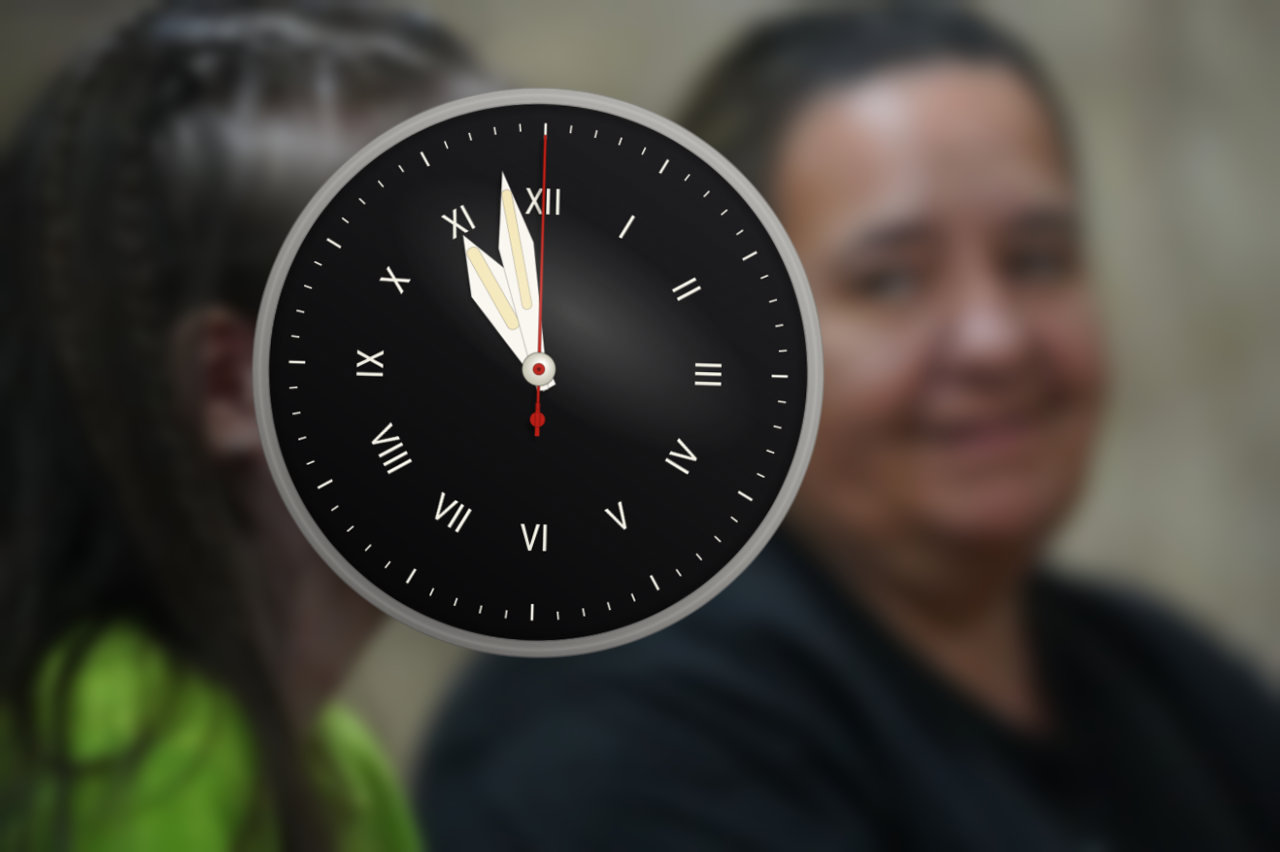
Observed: 10,58,00
